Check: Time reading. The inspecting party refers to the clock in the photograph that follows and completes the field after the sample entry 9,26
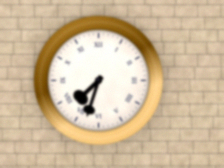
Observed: 7,33
